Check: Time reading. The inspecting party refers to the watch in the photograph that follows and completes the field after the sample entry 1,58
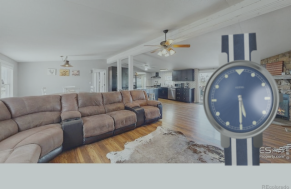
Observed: 5,30
